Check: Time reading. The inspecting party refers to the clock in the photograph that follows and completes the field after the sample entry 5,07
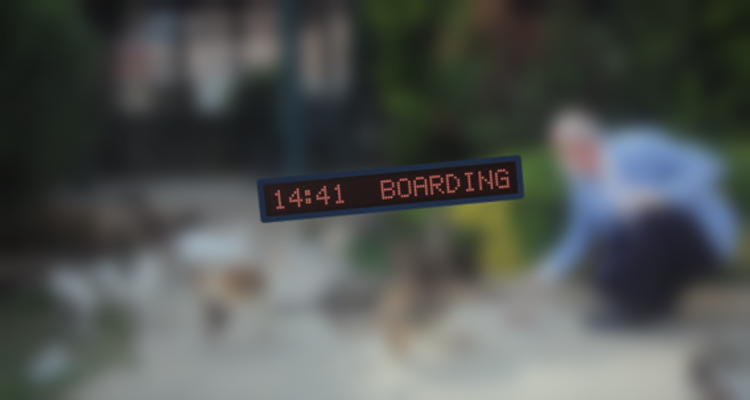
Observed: 14,41
